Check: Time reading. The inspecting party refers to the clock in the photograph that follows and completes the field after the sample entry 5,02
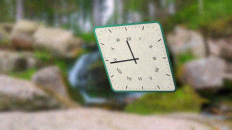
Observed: 11,44
